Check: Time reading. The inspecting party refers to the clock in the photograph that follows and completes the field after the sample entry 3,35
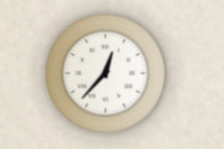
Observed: 12,37
